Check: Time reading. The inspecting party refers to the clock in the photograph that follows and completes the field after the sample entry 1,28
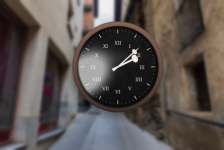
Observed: 2,08
